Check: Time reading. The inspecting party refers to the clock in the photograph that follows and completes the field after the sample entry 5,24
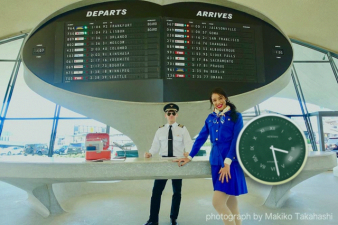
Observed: 3,28
